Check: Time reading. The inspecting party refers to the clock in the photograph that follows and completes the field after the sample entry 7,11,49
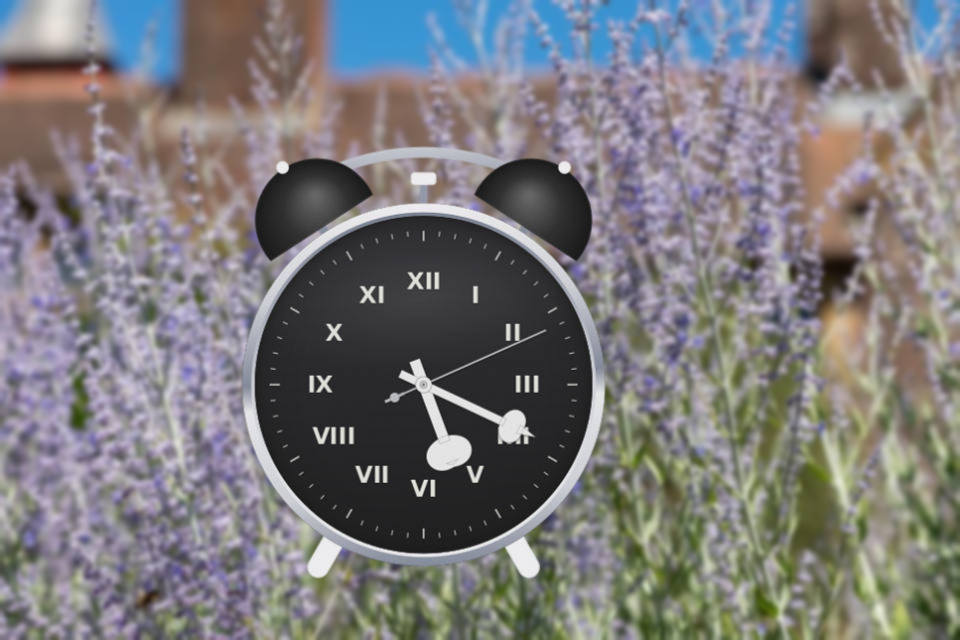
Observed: 5,19,11
